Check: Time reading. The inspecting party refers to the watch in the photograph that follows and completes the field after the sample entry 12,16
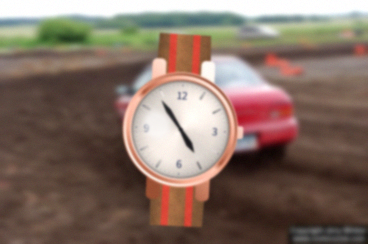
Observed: 4,54
